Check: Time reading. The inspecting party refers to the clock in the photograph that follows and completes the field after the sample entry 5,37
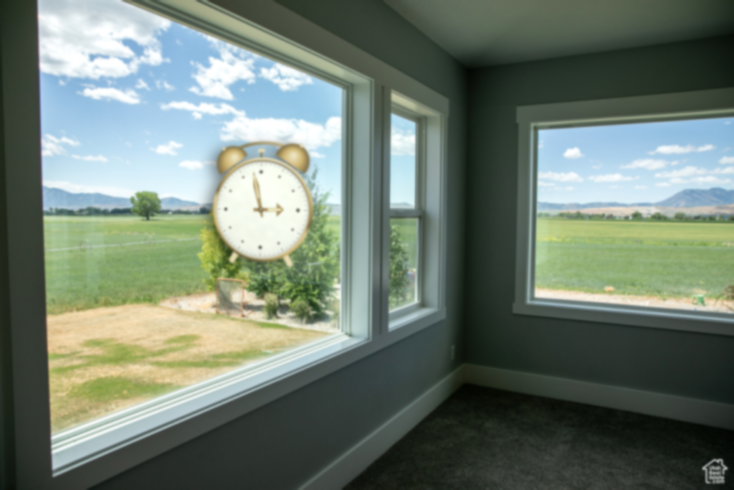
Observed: 2,58
